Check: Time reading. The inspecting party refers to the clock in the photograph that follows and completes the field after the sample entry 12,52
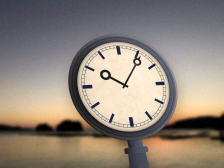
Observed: 10,06
